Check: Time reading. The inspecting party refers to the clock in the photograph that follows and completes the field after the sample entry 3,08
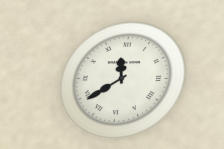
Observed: 11,39
